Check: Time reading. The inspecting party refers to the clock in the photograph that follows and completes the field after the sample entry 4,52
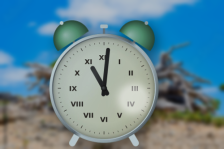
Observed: 11,01
